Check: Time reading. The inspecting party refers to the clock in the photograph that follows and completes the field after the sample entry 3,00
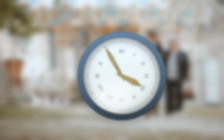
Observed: 3,55
